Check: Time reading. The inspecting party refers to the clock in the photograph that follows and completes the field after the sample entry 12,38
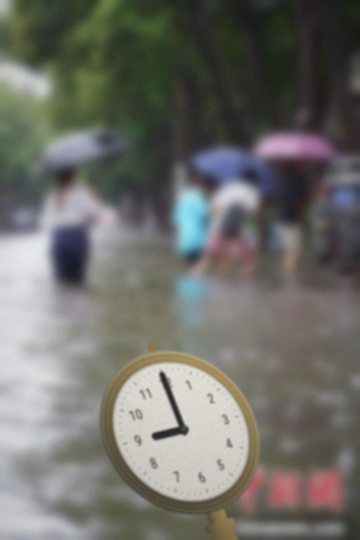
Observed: 9,00
